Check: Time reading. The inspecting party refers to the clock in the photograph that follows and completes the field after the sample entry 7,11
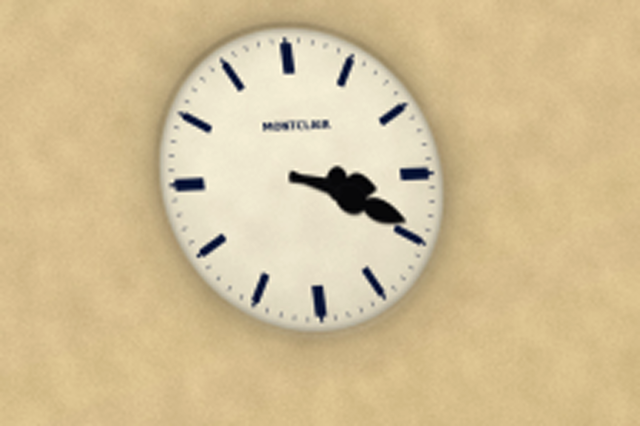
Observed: 3,19
